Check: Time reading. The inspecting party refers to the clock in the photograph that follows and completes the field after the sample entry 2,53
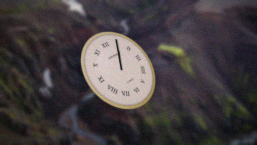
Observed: 1,05
